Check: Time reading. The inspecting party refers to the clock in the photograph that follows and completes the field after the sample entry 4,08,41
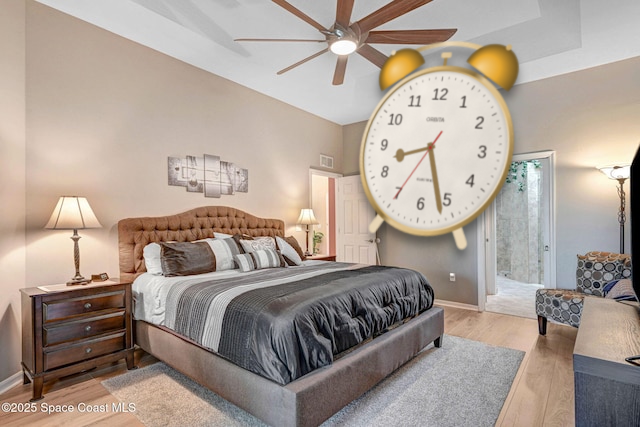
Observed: 8,26,35
